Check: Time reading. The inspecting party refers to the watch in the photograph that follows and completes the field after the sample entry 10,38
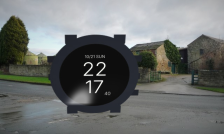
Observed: 22,17
